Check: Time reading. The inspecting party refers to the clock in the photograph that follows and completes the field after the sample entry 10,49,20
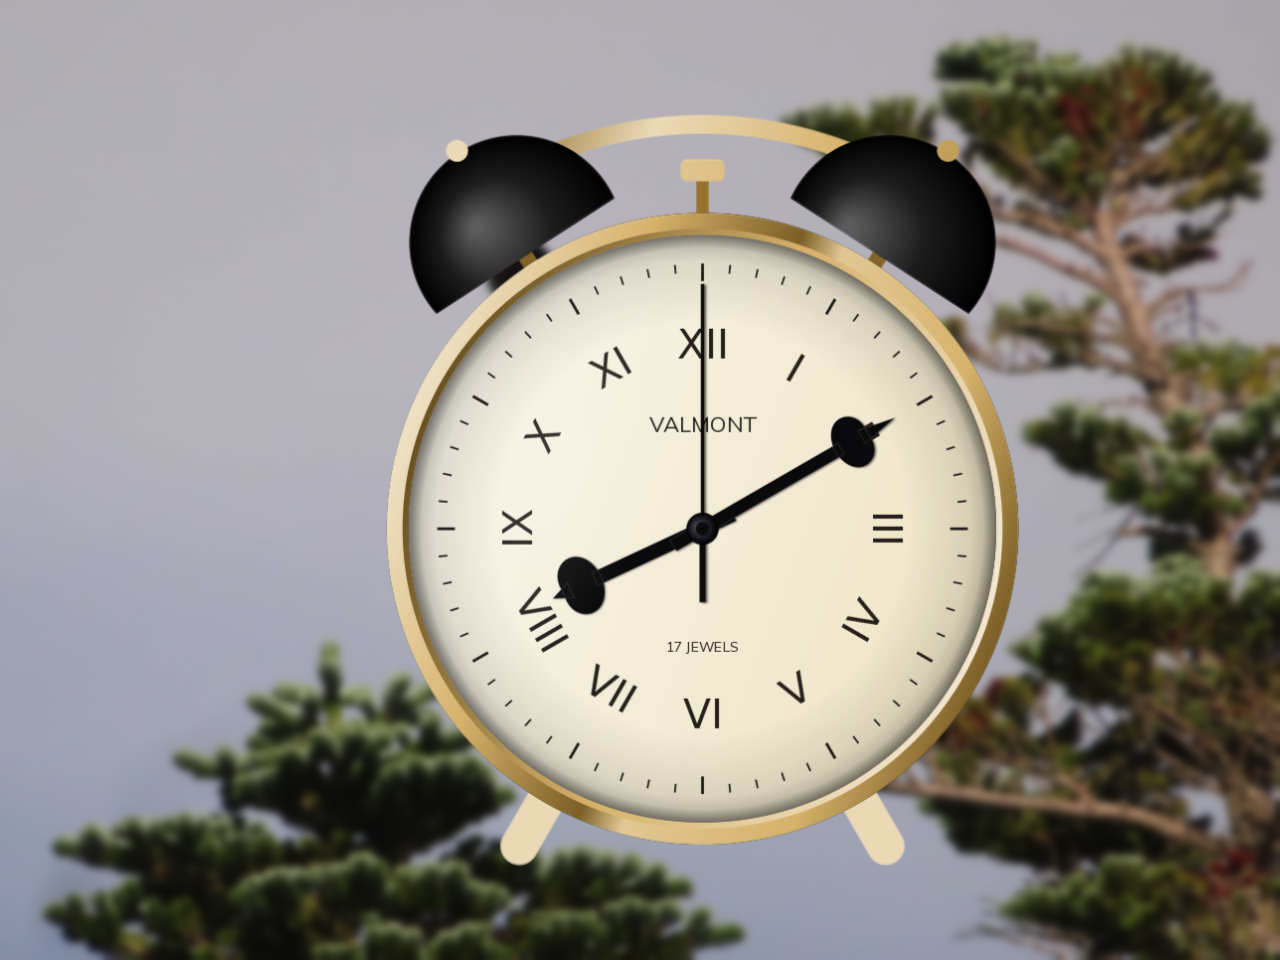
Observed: 8,10,00
